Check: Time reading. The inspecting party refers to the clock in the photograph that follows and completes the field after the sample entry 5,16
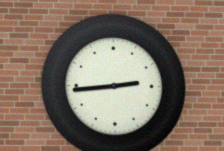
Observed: 2,44
